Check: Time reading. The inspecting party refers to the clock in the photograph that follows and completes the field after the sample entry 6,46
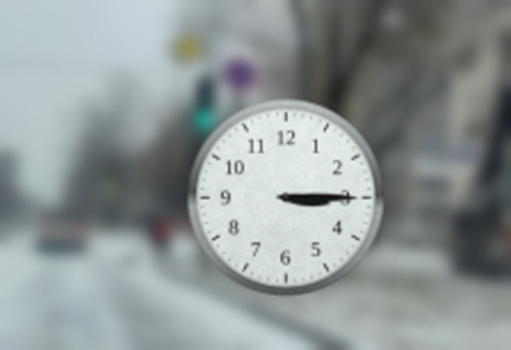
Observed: 3,15
